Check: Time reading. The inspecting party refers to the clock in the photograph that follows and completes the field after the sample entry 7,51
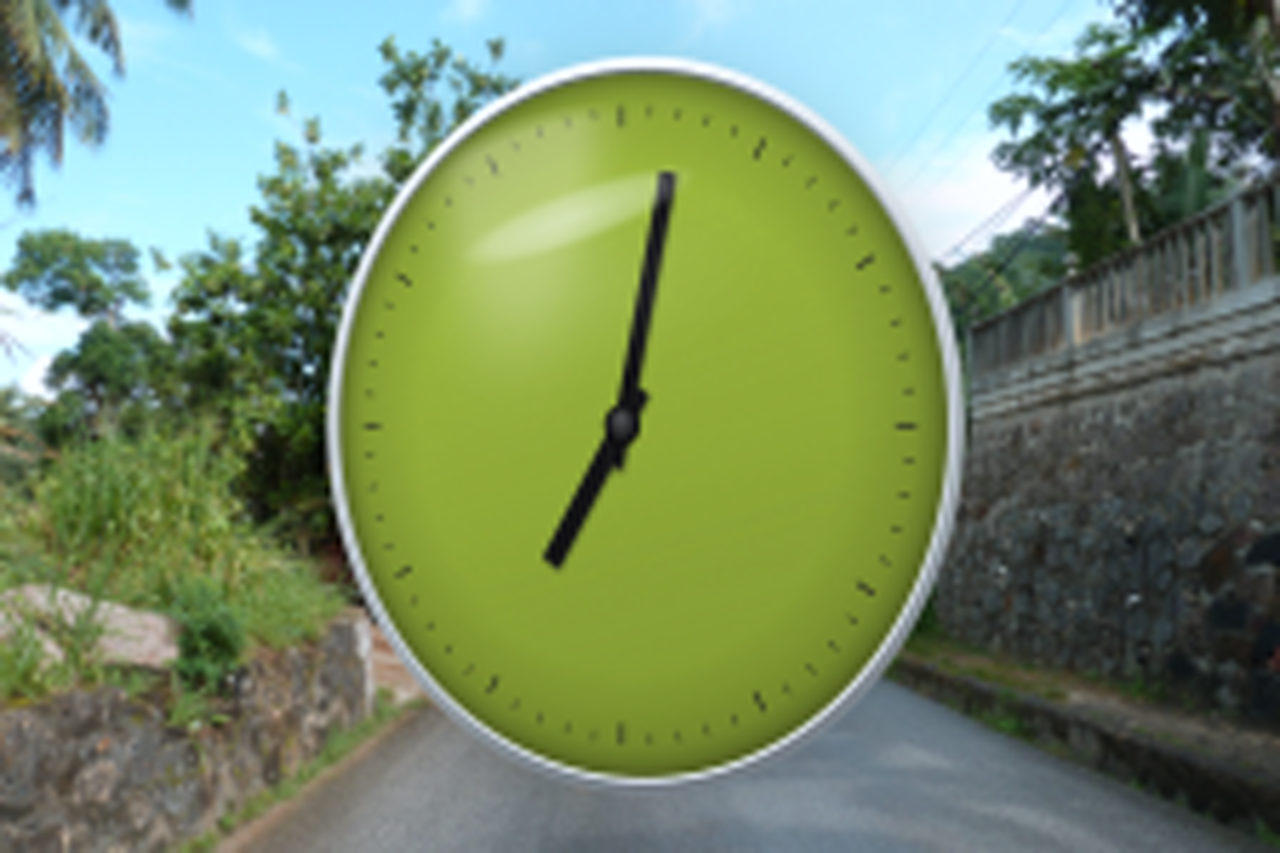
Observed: 7,02
